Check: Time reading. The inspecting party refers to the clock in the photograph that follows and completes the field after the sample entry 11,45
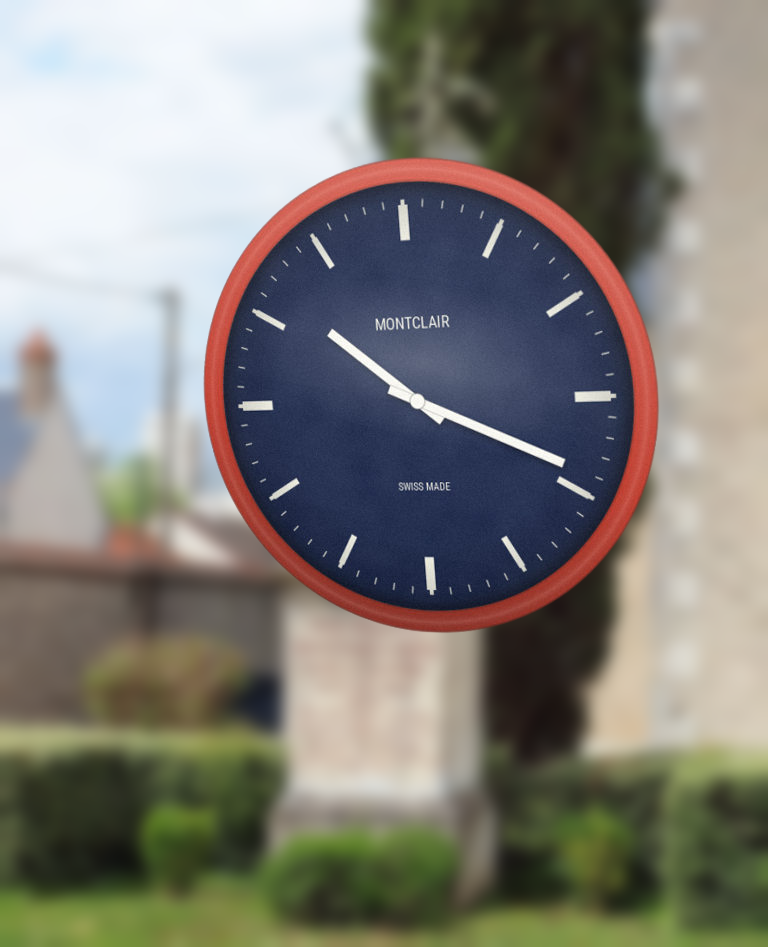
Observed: 10,19
